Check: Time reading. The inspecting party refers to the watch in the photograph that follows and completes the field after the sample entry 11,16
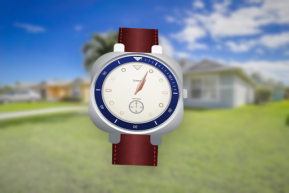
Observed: 1,04
